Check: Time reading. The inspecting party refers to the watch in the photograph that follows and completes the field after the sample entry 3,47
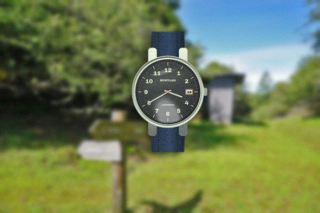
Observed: 3,40
